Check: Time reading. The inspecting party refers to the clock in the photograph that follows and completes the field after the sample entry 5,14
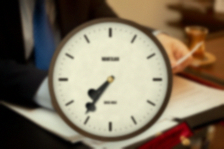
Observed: 7,36
